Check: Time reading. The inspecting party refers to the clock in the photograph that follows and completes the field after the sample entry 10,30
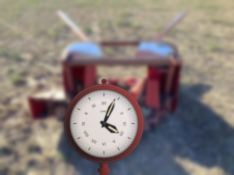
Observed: 4,04
